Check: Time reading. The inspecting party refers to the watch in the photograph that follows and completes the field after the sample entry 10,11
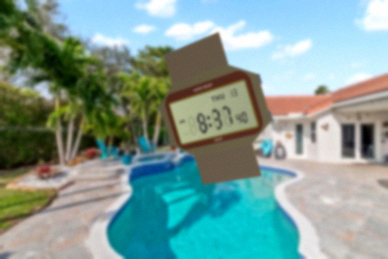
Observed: 8,37
